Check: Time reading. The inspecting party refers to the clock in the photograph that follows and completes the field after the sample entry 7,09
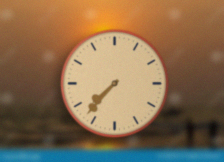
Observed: 7,37
